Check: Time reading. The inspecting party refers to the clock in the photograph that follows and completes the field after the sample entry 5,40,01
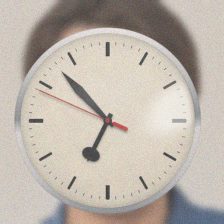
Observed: 6,52,49
